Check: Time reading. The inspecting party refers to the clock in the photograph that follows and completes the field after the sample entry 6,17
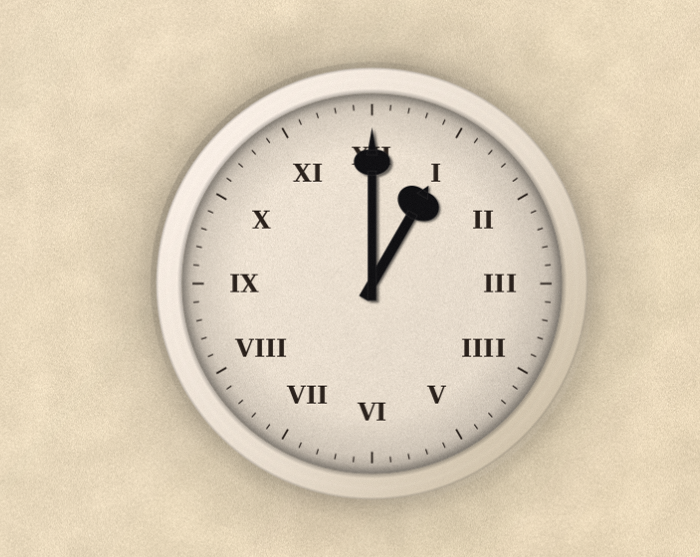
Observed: 1,00
